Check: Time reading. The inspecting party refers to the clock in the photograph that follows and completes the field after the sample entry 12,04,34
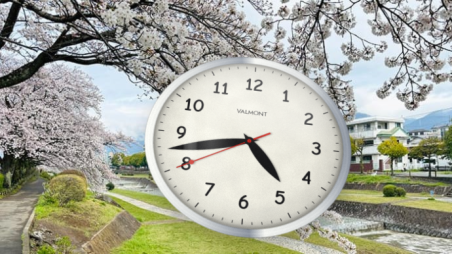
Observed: 4,42,40
